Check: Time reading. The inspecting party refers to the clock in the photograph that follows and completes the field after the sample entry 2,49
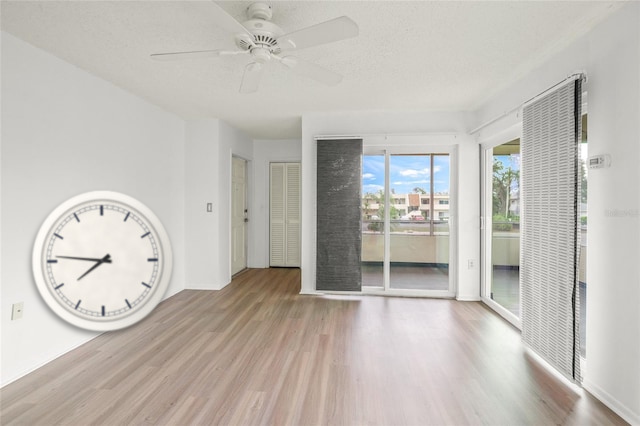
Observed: 7,46
